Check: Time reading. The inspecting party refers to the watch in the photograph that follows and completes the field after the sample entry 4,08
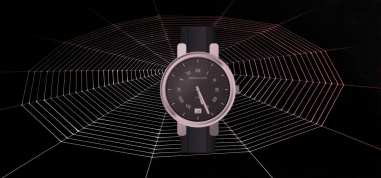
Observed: 5,26
